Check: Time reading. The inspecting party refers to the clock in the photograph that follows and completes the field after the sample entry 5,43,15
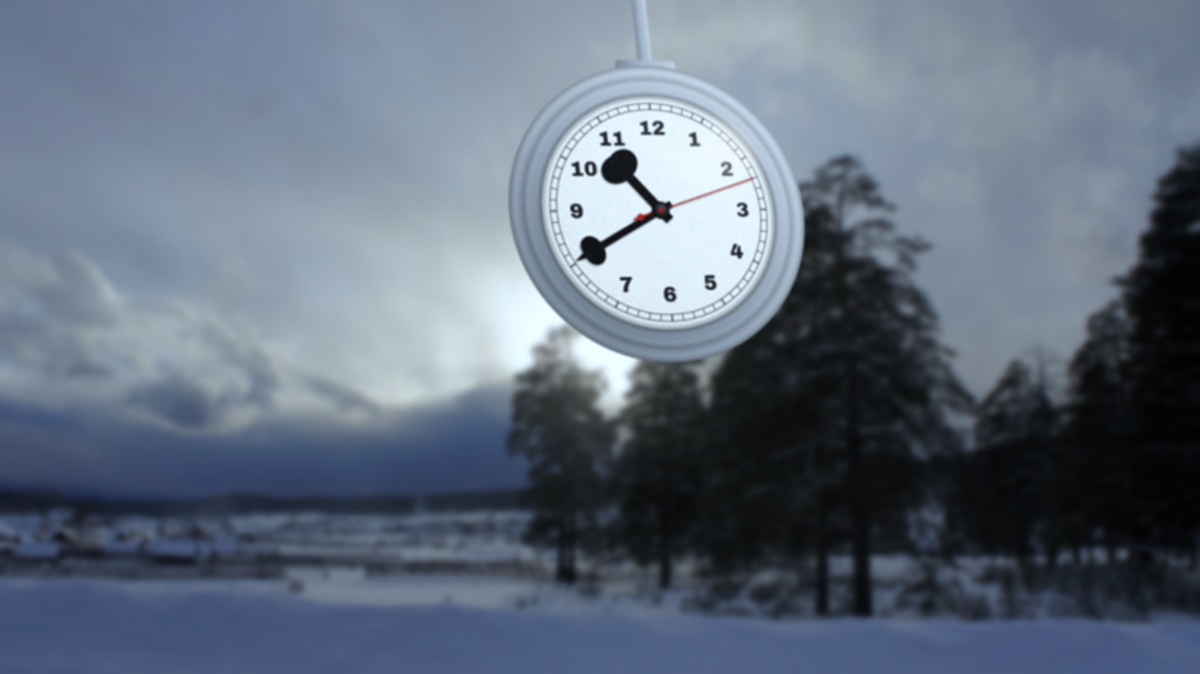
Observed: 10,40,12
